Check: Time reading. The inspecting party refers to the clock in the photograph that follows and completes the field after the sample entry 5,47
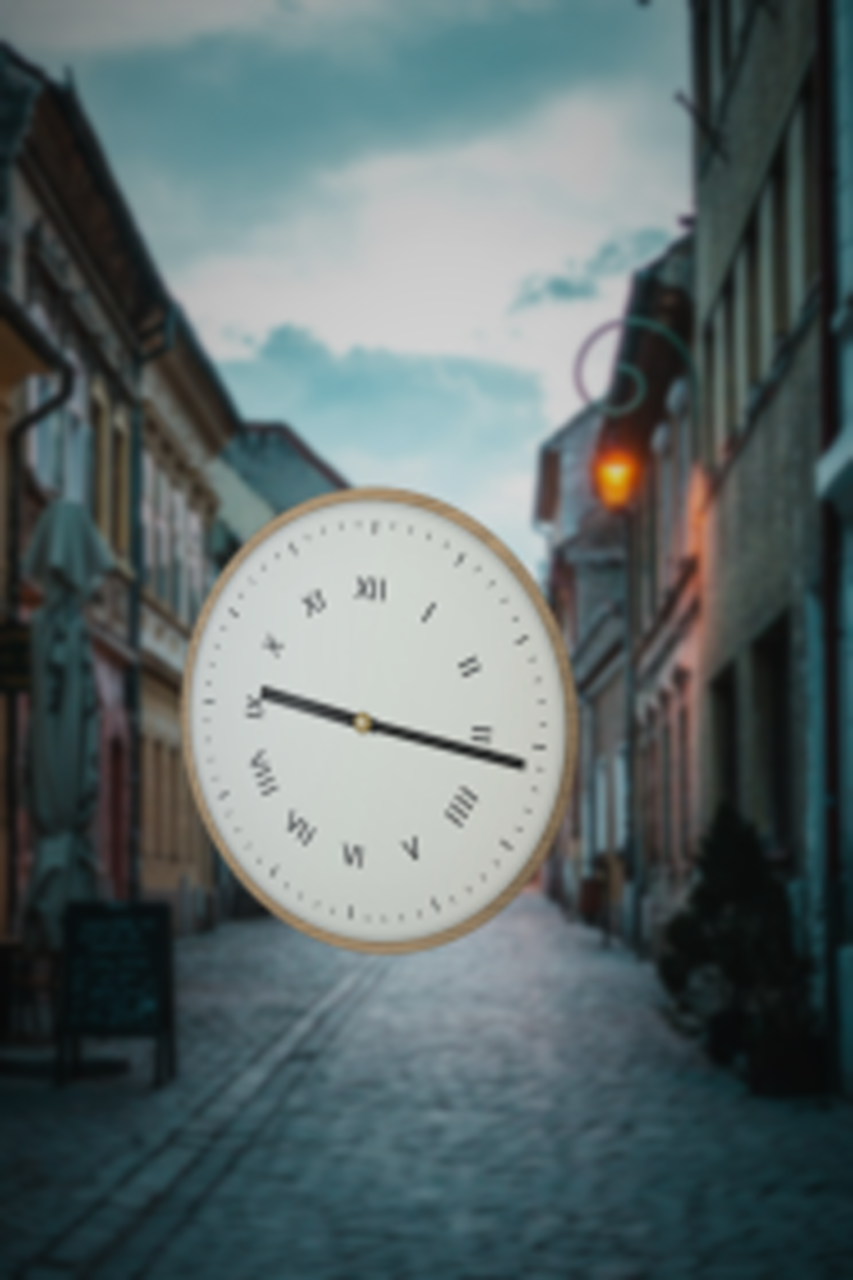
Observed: 9,16
